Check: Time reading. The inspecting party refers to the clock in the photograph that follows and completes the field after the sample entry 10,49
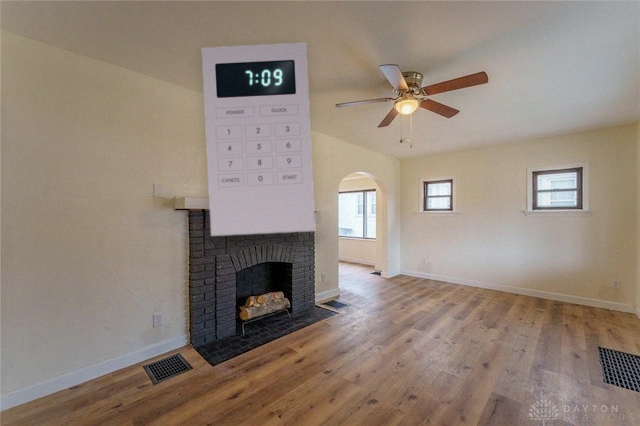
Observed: 7,09
